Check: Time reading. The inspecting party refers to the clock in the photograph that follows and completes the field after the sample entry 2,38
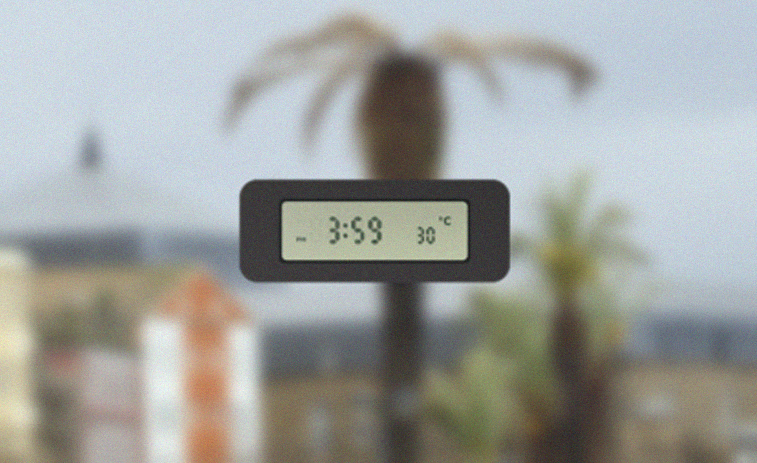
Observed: 3,59
